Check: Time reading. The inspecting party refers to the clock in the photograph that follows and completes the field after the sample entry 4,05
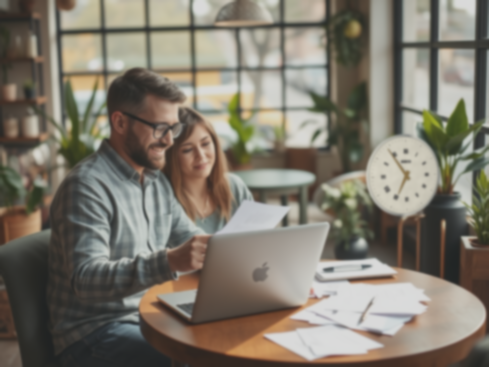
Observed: 6,54
